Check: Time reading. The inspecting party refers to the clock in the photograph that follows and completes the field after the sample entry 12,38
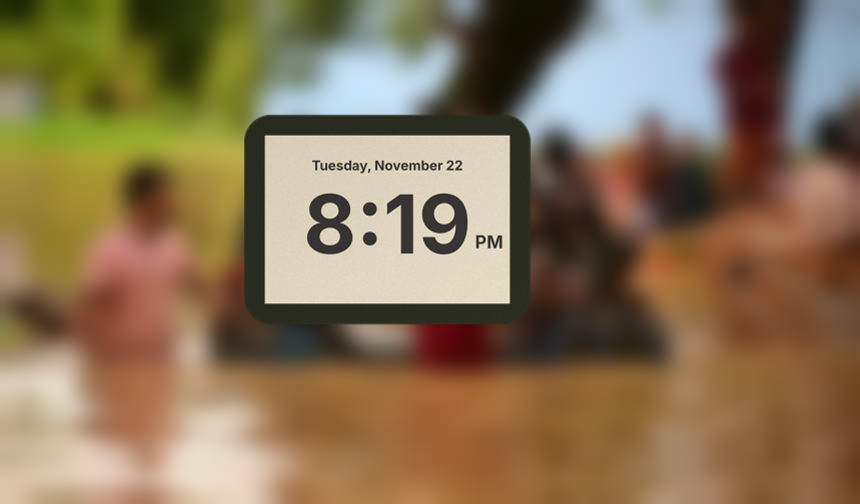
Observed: 8,19
